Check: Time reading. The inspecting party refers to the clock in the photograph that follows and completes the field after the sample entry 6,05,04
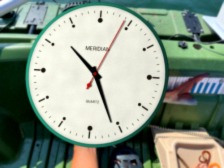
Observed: 10,26,04
